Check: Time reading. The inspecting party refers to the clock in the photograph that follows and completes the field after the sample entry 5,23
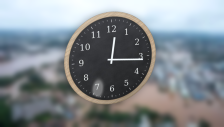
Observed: 12,16
